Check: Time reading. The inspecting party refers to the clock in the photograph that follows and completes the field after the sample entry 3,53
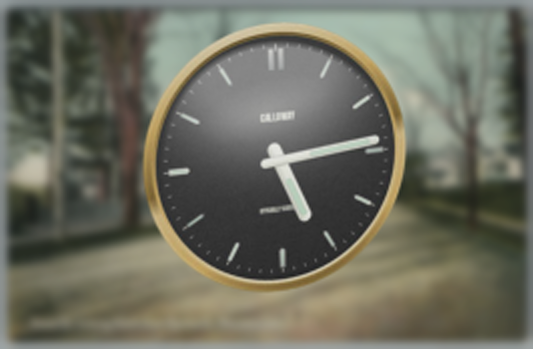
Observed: 5,14
